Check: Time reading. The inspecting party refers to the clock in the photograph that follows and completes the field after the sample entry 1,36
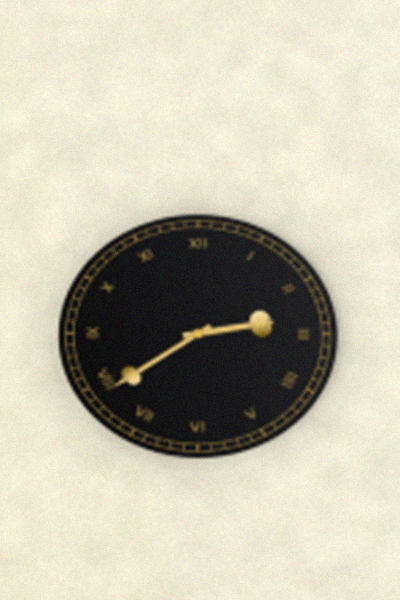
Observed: 2,39
